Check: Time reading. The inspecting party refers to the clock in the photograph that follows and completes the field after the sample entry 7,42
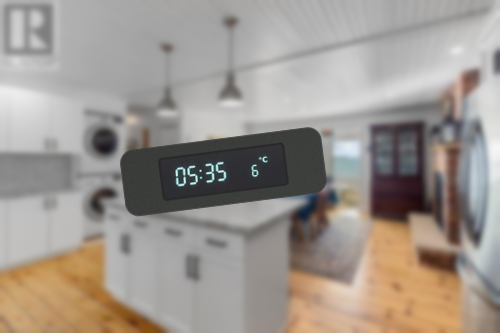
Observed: 5,35
